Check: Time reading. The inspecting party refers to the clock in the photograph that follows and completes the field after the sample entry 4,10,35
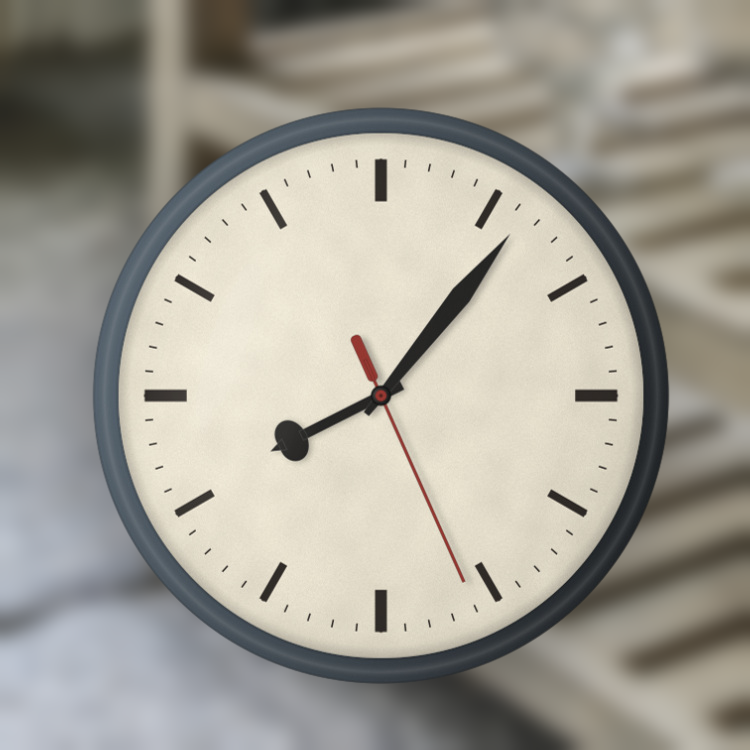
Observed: 8,06,26
